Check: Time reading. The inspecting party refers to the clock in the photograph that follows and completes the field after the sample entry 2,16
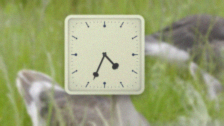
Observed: 4,34
